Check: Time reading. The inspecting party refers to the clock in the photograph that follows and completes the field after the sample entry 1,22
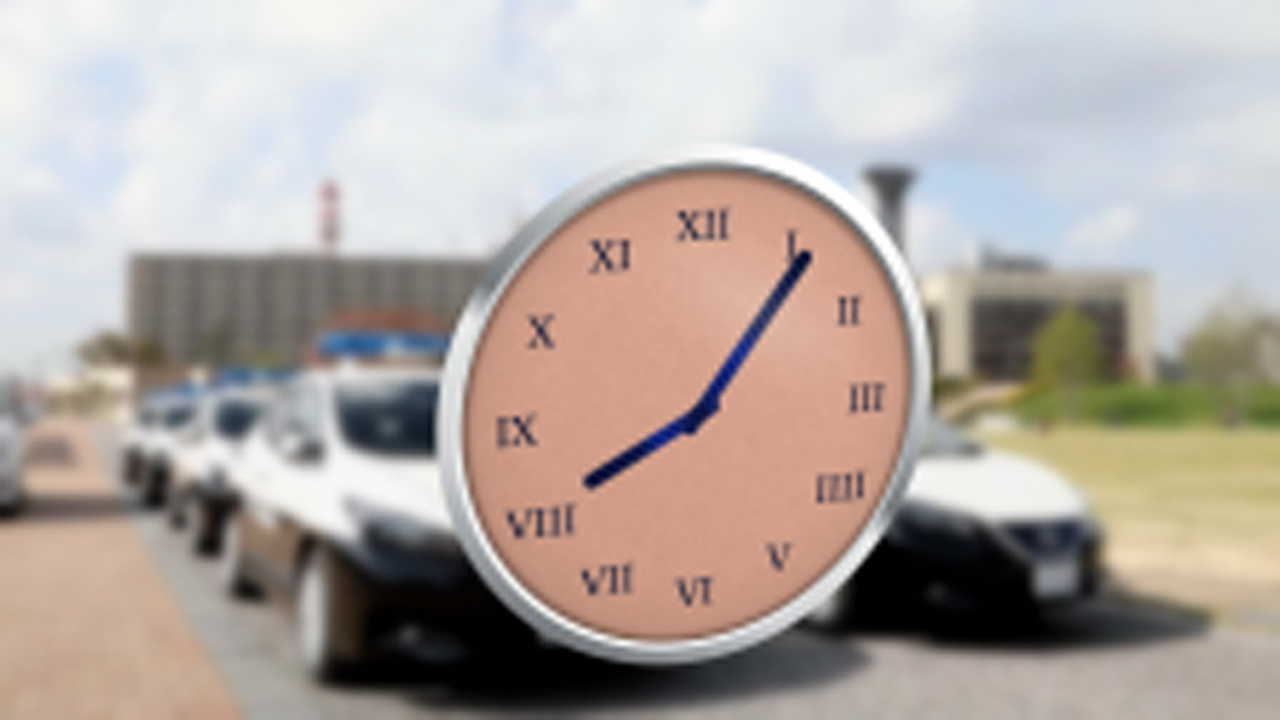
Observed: 8,06
